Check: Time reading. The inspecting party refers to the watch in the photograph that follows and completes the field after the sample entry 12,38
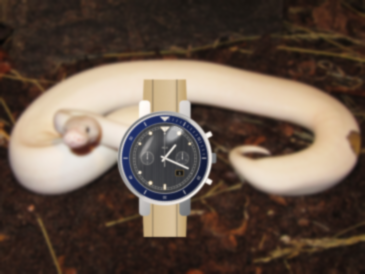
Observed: 1,19
